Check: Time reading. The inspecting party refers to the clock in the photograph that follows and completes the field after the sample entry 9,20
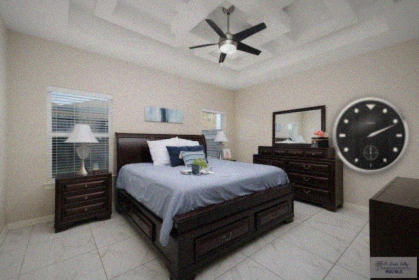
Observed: 2,11
